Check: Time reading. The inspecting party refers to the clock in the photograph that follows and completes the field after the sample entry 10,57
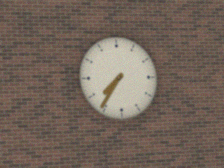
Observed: 7,36
